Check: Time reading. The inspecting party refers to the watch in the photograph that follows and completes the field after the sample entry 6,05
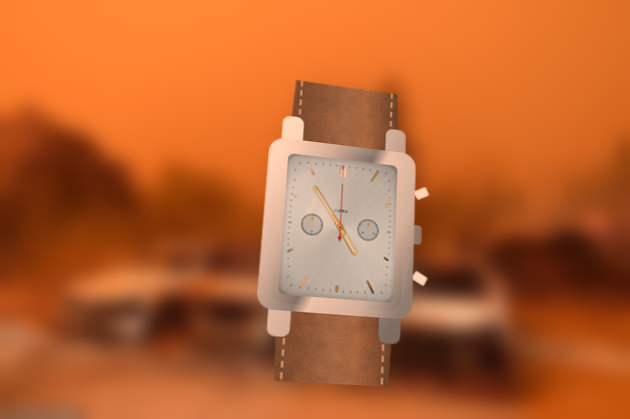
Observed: 4,54
